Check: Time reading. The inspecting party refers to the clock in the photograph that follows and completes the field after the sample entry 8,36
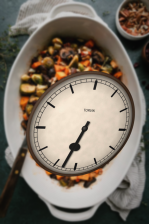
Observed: 6,33
